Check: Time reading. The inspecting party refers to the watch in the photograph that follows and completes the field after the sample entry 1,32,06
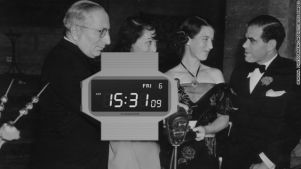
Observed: 15,31,09
